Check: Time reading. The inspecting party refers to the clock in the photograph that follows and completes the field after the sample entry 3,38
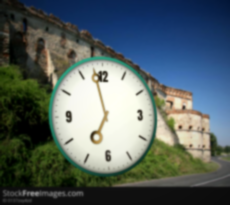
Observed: 6,58
